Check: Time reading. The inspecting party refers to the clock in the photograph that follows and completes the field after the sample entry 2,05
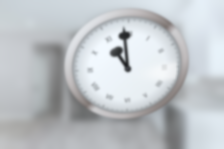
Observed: 10,59
